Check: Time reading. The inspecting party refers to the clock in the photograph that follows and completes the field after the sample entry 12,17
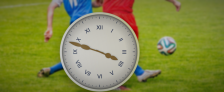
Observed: 3,48
